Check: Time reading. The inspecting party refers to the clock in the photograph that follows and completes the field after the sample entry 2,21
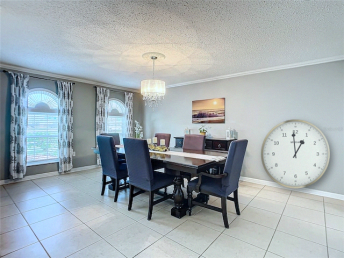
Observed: 12,59
